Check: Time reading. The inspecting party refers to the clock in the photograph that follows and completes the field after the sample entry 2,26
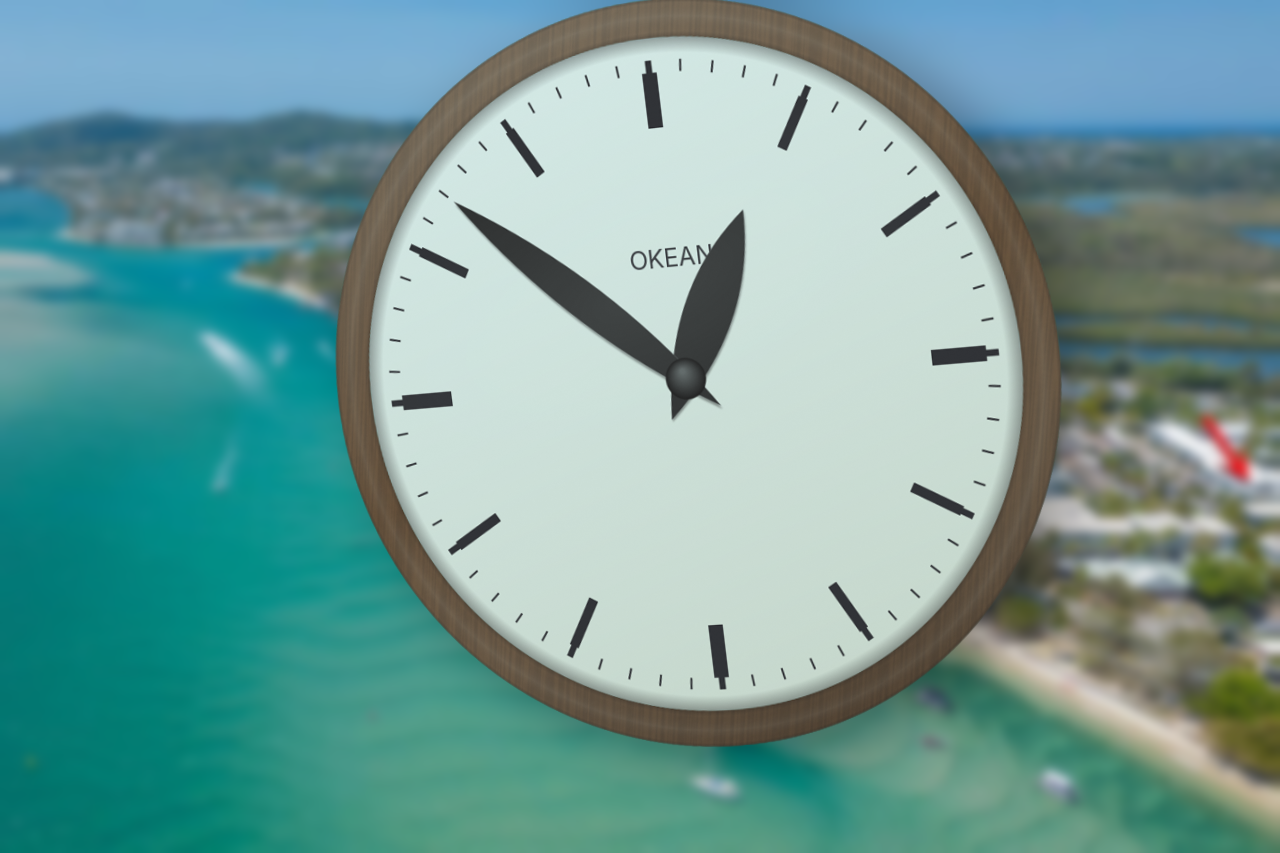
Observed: 12,52
